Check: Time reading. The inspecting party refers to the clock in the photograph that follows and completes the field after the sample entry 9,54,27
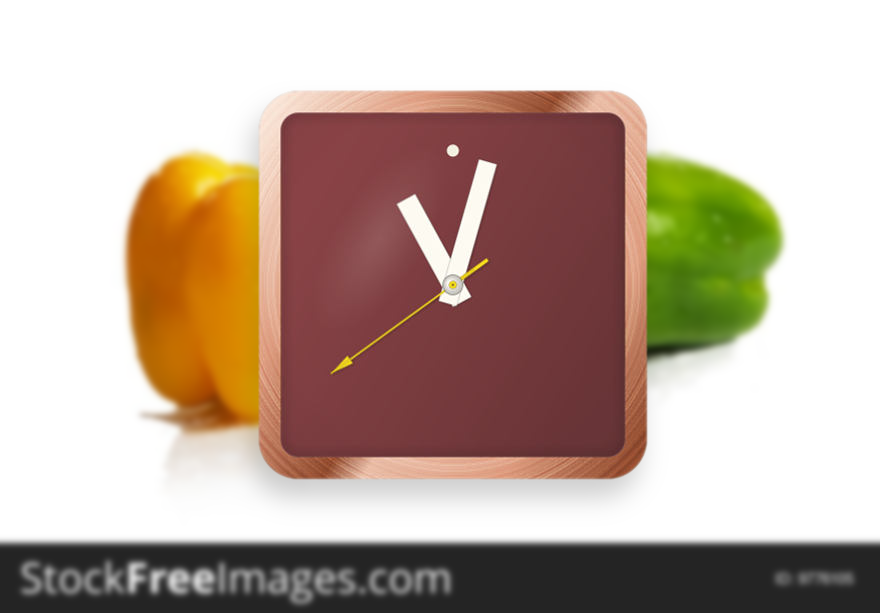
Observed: 11,02,39
